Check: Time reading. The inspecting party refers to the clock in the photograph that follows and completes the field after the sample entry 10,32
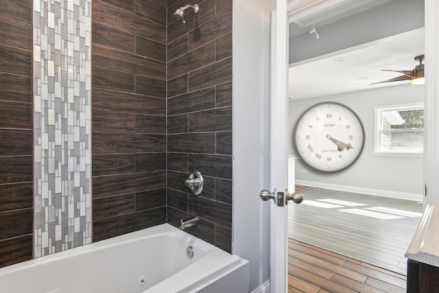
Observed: 4,19
